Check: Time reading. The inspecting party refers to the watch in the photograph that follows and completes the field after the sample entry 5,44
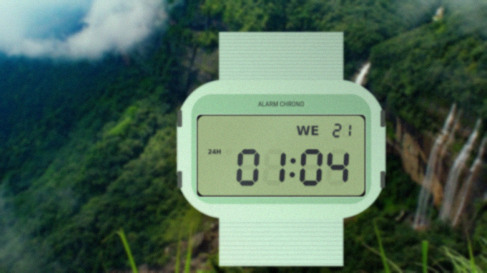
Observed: 1,04
